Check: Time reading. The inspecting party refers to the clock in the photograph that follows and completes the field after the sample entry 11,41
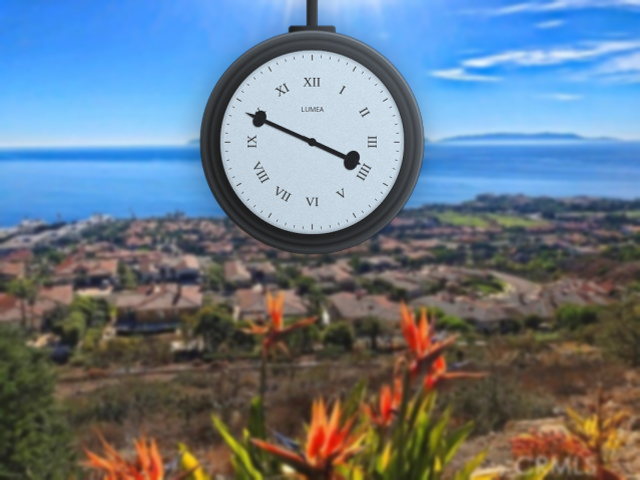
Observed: 3,49
